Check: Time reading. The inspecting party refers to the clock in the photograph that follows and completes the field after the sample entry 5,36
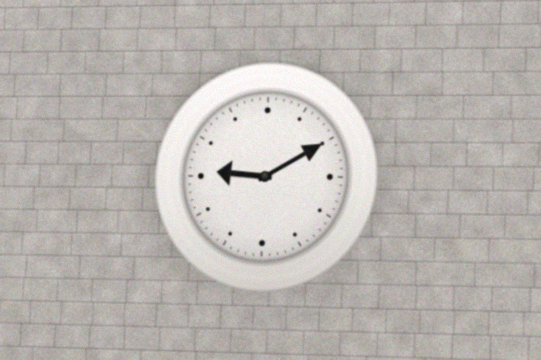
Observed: 9,10
